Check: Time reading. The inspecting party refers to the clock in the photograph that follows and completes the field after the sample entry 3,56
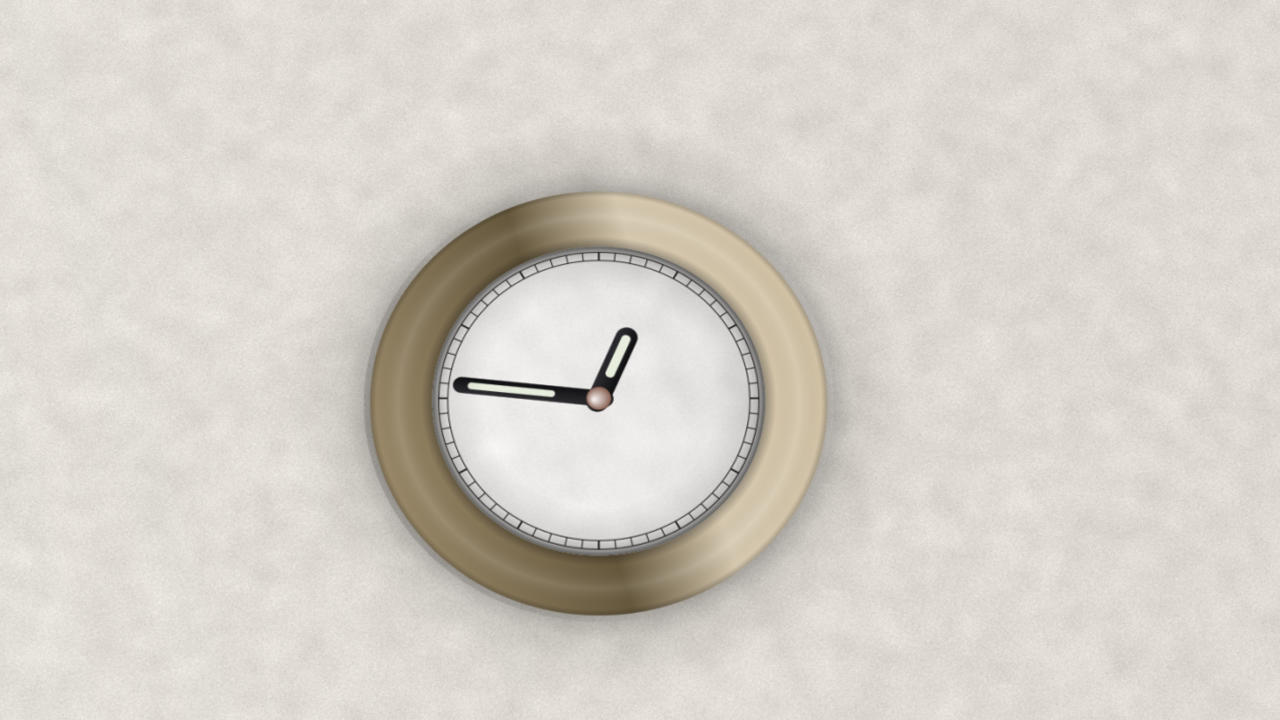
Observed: 12,46
